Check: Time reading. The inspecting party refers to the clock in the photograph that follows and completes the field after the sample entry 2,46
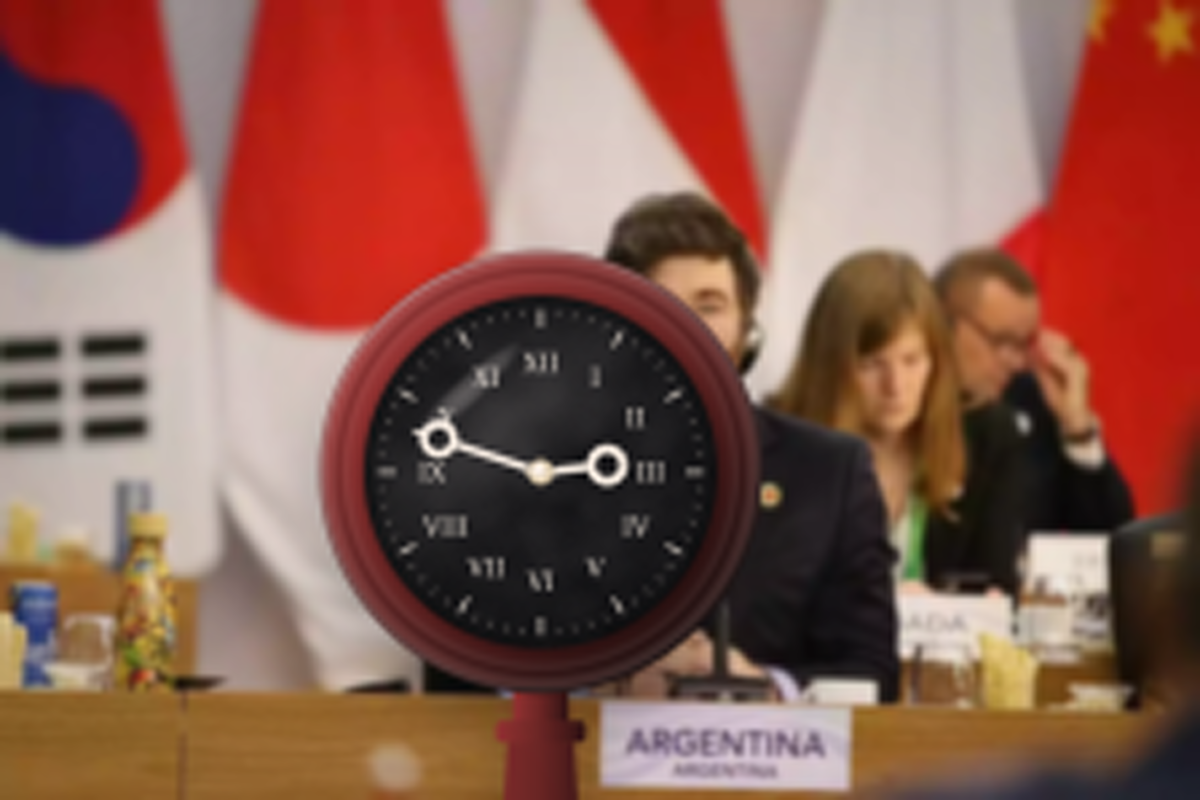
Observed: 2,48
